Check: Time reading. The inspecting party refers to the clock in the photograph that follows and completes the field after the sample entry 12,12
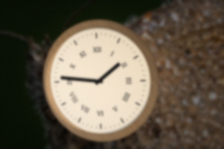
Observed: 1,46
